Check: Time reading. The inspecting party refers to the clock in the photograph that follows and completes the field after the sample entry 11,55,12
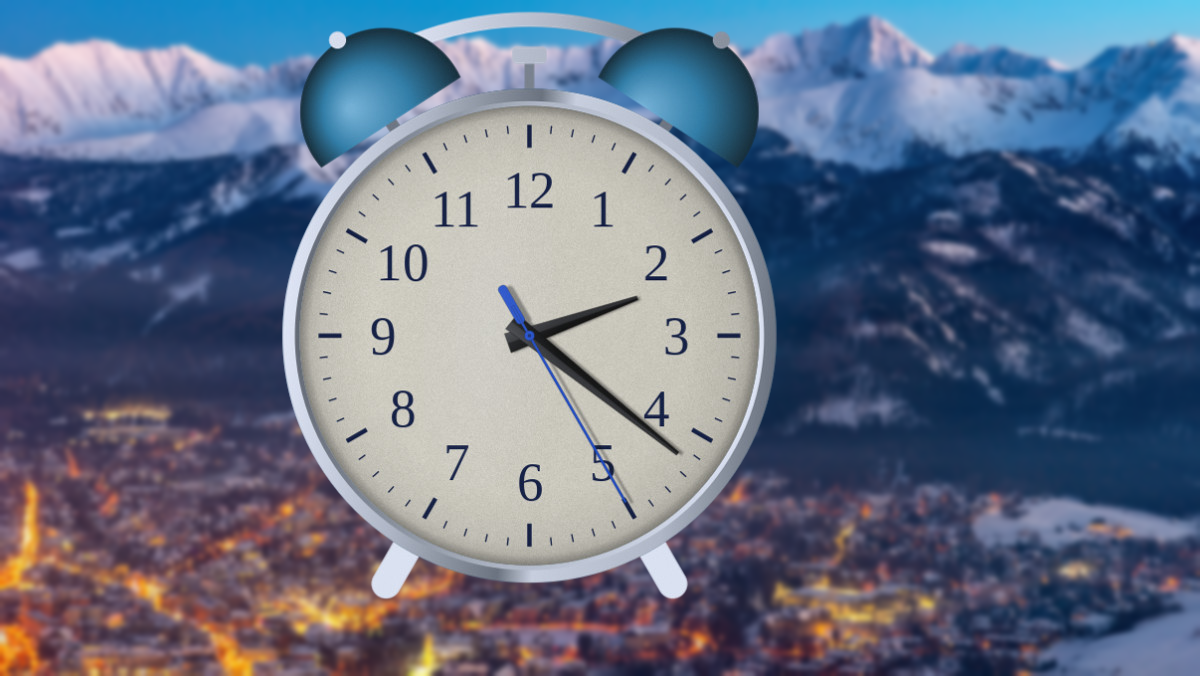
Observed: 2,21,25
